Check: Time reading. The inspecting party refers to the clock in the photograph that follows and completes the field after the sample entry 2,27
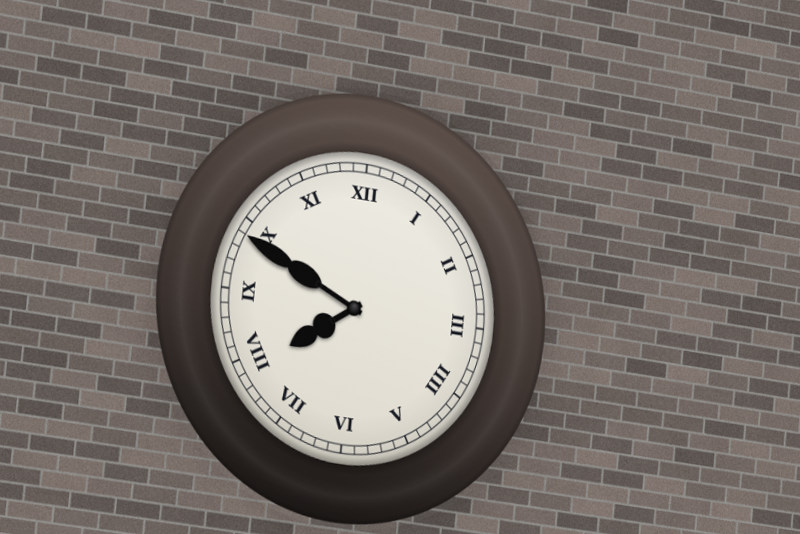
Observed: 7,49
